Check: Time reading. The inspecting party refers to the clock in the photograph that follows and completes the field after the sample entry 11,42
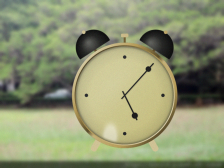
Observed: 5,07
